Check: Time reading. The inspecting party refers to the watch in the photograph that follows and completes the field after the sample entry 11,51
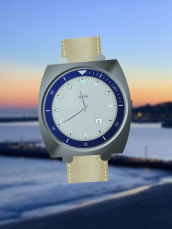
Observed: 11,40
